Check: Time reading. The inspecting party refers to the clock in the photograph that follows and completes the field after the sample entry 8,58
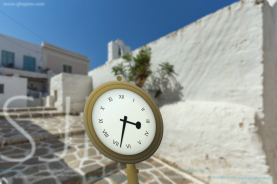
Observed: 3,33
